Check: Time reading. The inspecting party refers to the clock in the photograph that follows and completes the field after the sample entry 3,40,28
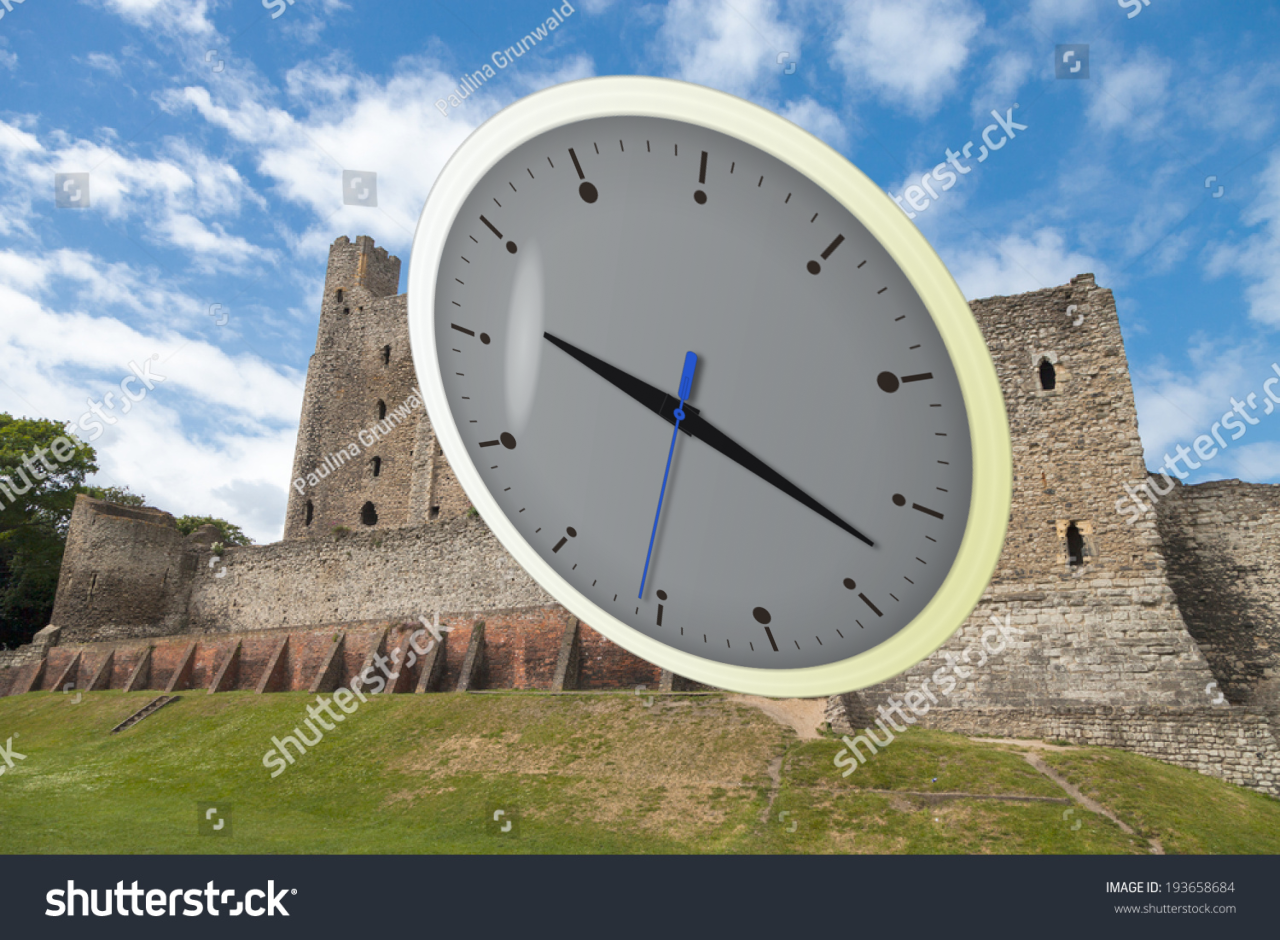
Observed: 10,22,36
